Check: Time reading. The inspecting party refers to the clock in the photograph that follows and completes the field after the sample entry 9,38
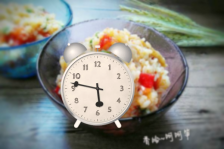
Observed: 5,47
